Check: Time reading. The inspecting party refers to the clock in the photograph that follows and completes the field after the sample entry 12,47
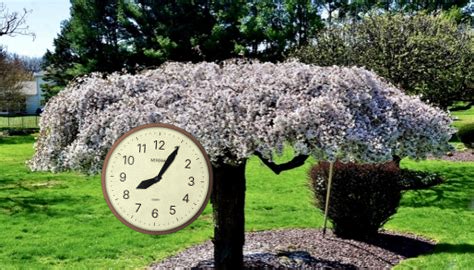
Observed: 8,05
